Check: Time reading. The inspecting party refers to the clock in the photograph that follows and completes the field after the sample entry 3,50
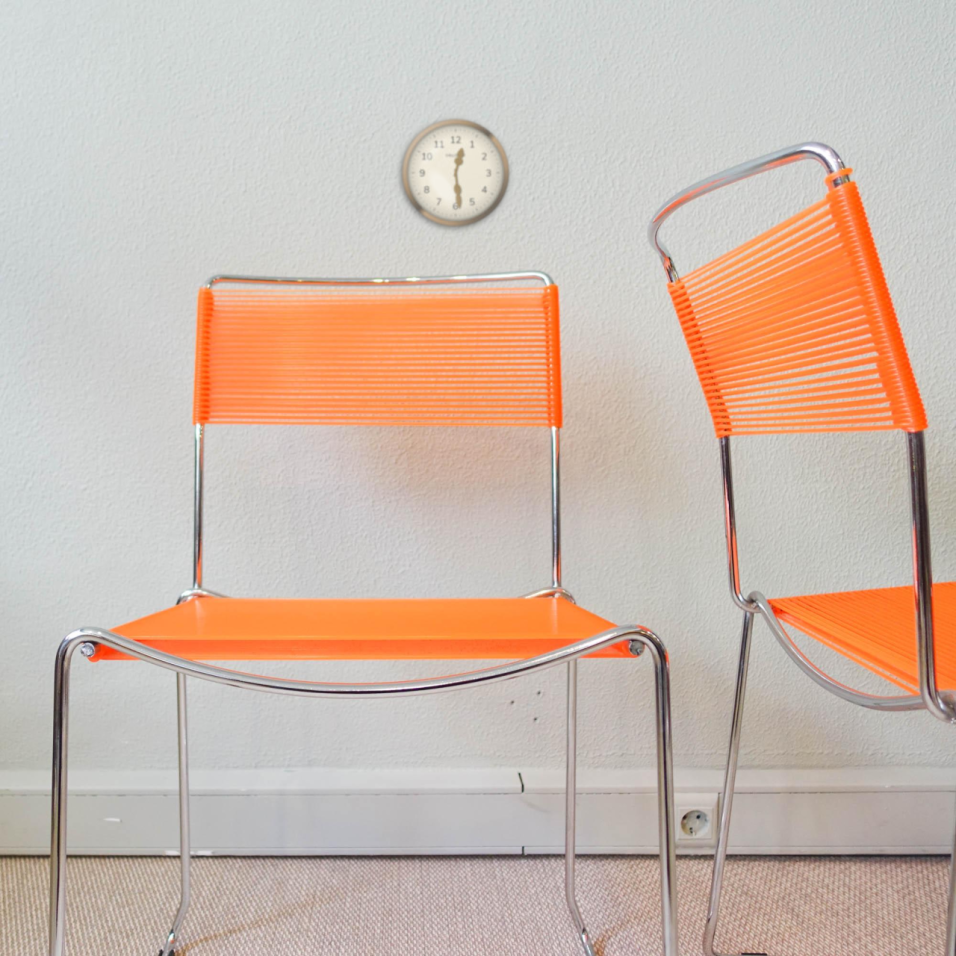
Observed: 12,29
